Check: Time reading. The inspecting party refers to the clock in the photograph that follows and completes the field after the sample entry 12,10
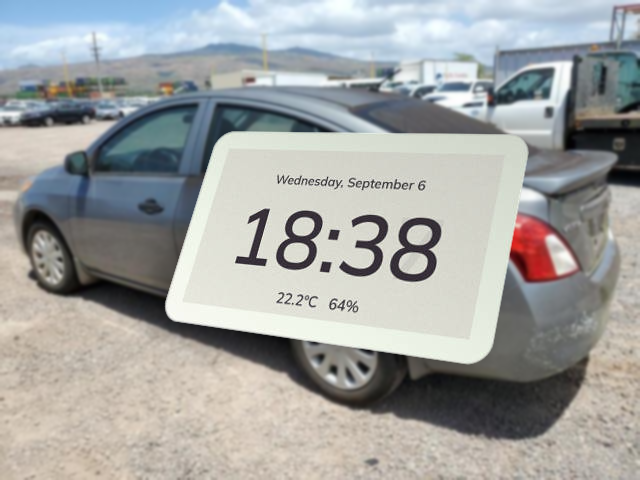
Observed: 18,38
